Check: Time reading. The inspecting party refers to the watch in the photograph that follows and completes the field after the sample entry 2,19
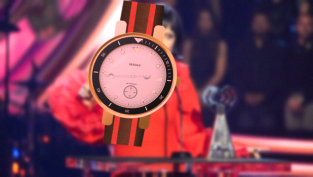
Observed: 2,44
